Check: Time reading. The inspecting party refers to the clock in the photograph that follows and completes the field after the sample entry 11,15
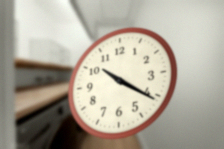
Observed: 10,21
